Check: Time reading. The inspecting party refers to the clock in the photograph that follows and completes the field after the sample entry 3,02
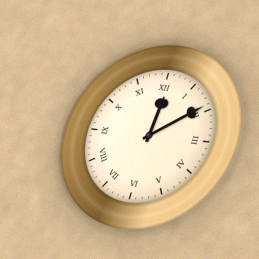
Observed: 12,09
